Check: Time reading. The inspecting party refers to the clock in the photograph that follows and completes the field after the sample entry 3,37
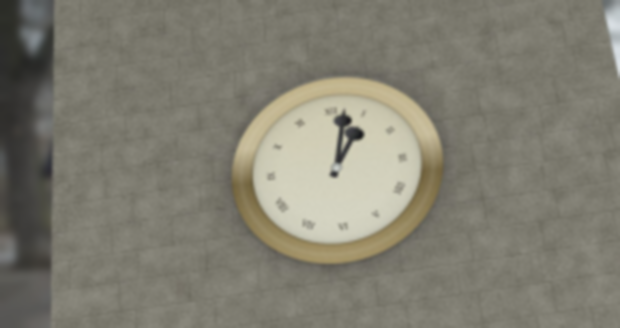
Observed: 1,02
